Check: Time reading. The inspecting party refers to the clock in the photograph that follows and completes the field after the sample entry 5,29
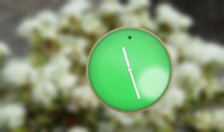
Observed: 11,27
